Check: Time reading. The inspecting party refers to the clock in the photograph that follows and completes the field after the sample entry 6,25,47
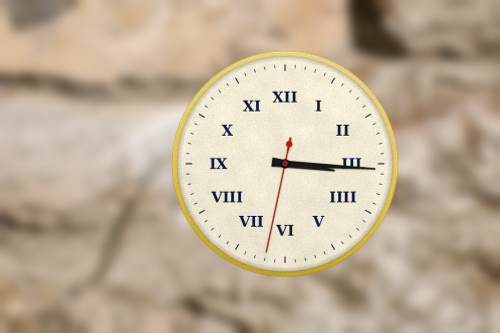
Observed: 3,15,32
